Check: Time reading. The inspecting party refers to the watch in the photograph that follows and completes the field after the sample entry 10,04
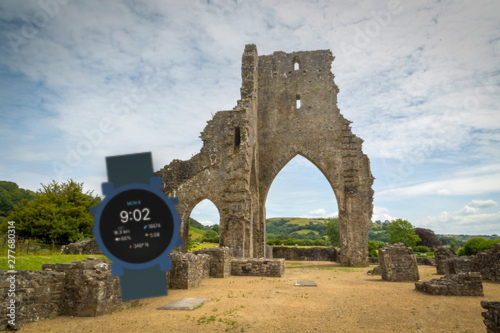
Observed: 9,02
